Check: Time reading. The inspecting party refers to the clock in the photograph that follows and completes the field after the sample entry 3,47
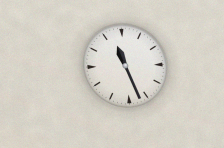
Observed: 11,27
